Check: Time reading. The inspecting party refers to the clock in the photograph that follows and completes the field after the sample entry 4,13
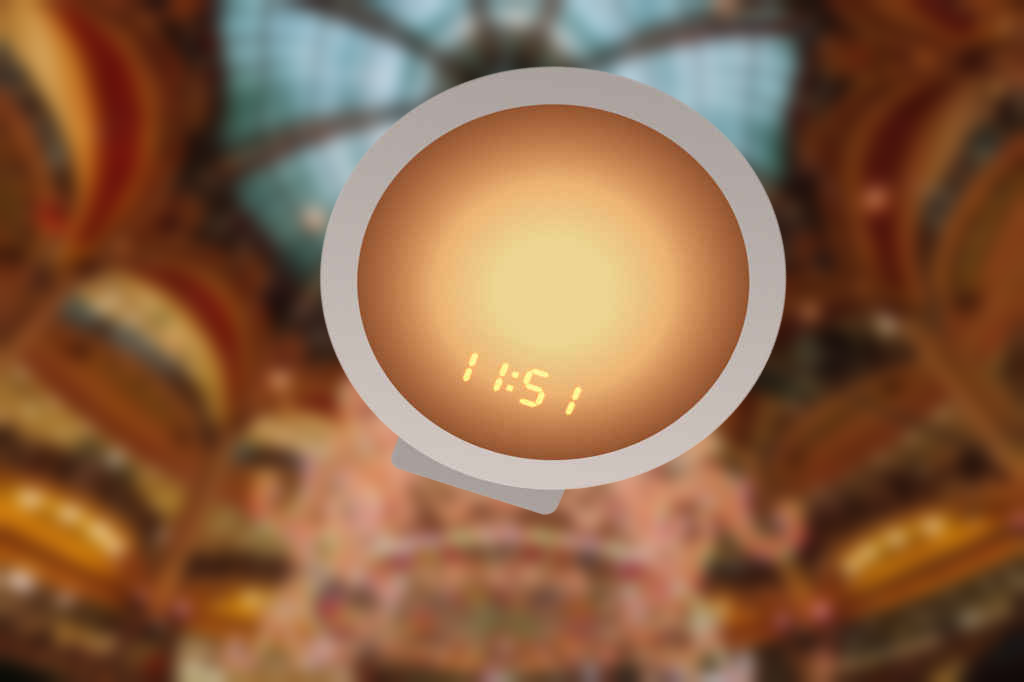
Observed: 11,51
